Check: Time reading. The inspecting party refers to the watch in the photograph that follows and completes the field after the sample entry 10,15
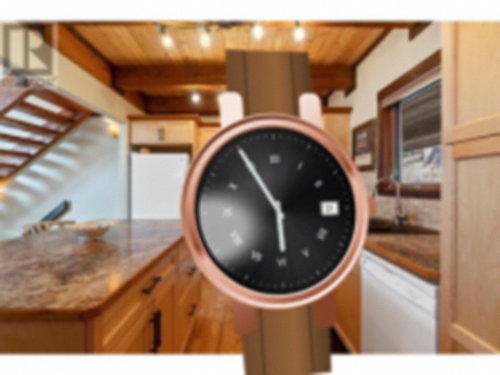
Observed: 5,55
